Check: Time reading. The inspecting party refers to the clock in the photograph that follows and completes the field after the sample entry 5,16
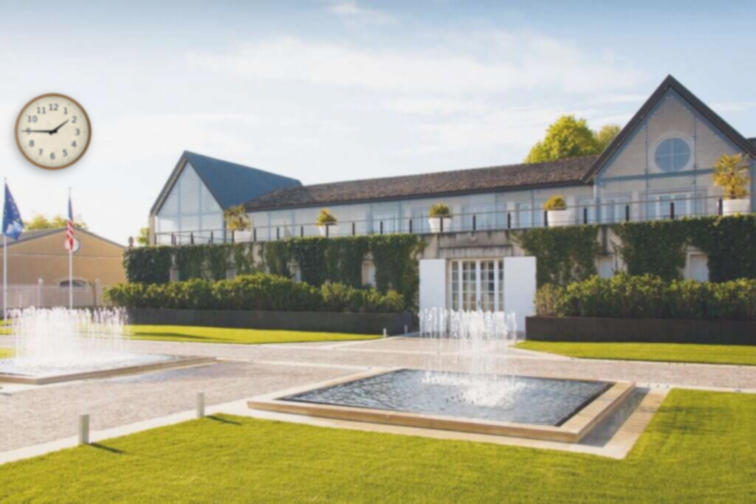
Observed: 1,45
